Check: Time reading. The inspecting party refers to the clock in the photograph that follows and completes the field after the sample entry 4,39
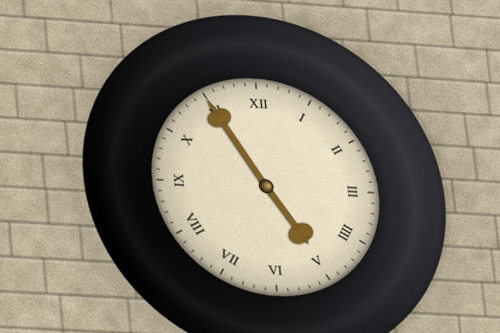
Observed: 4,55
